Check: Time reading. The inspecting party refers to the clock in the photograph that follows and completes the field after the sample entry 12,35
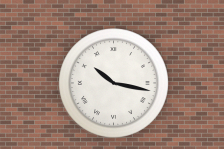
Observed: 10,17
